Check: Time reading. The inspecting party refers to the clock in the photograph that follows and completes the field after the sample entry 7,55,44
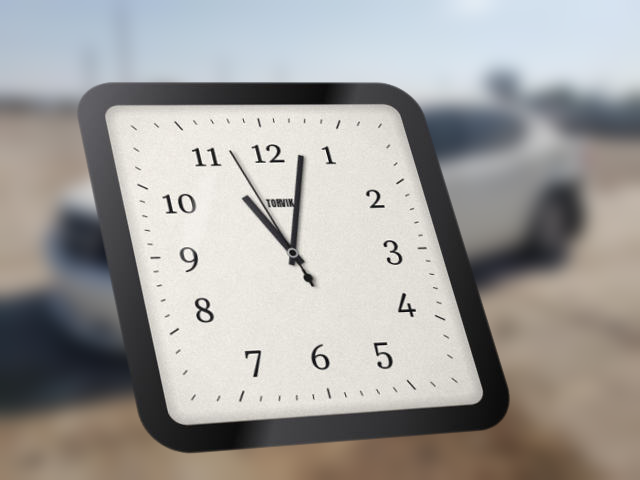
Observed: 11,02,57
